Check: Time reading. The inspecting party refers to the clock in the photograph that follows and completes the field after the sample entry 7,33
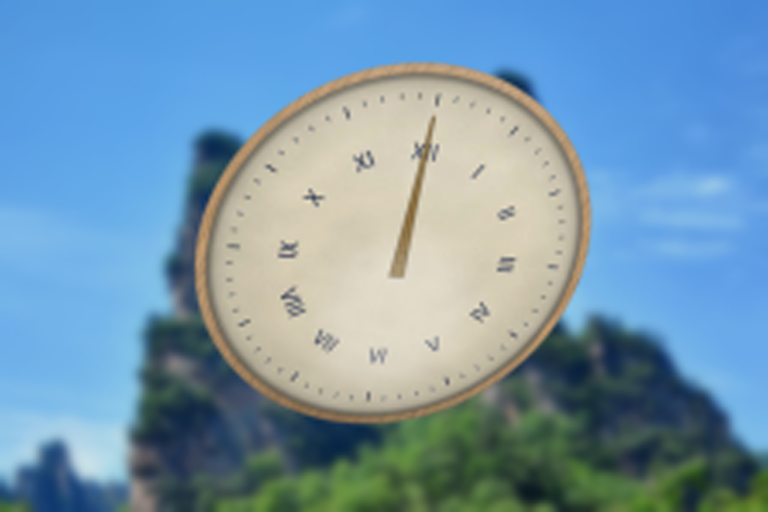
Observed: 12,00
